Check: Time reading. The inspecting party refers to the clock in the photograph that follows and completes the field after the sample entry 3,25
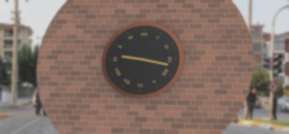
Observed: 9,17
